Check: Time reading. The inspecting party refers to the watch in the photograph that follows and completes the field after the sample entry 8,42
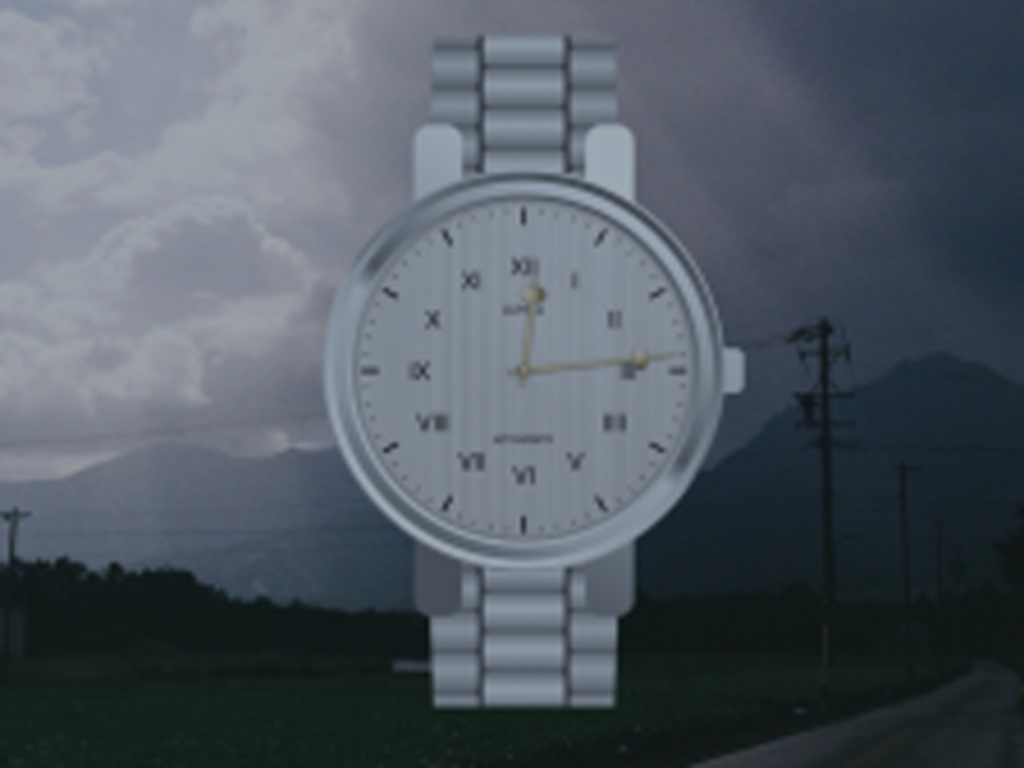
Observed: 12,14
